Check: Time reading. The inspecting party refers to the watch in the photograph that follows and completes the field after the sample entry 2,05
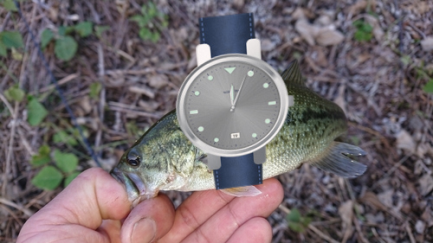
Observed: 12,04
